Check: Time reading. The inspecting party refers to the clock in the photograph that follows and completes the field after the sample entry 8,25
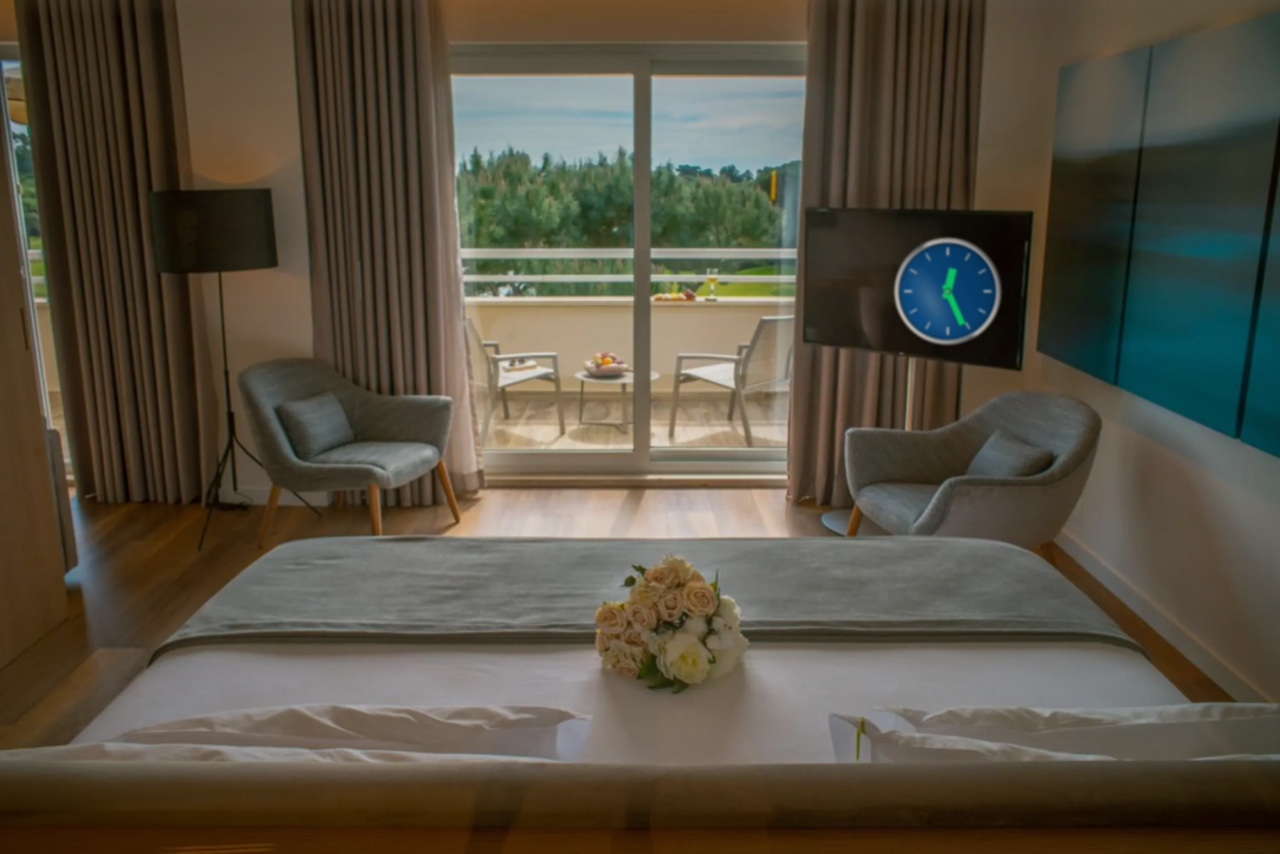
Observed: 12,26
